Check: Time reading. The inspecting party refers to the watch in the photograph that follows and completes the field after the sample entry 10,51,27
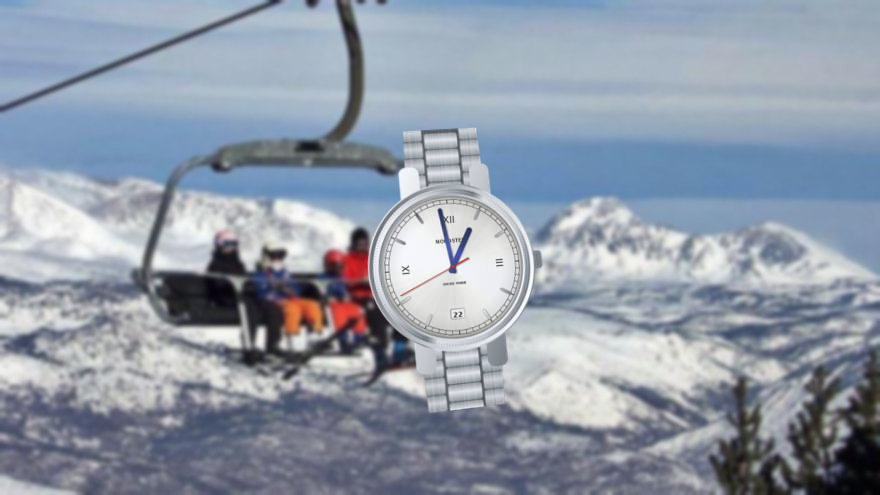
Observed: 12,58,41
